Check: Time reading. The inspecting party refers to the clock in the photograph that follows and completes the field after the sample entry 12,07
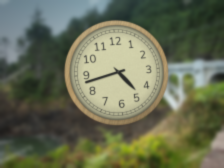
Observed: 4,43
